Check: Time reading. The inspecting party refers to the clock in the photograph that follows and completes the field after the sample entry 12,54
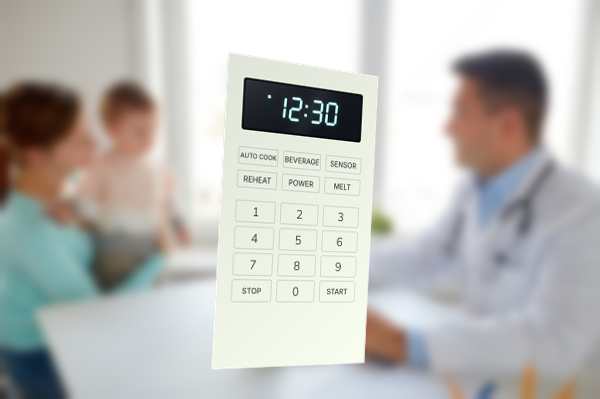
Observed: 12,30
